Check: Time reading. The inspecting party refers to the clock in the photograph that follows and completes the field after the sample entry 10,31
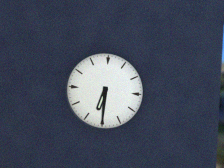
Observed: 6,30
